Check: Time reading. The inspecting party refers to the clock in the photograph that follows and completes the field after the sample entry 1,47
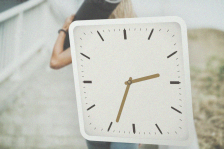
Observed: 2,34
